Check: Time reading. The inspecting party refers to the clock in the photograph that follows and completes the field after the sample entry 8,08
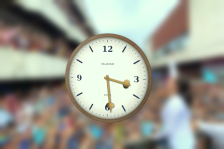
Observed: 3,29
